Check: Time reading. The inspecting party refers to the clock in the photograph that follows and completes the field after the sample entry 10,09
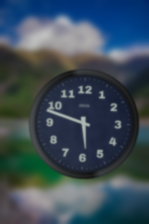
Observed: 5,48
